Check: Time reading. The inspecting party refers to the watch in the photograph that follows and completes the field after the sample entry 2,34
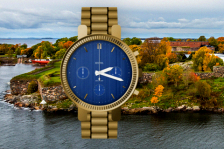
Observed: 2,18
